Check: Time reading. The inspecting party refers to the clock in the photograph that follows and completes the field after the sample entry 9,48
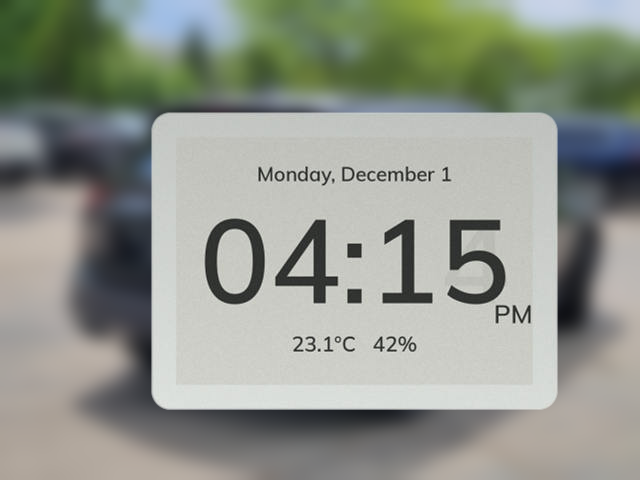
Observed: 4,15
